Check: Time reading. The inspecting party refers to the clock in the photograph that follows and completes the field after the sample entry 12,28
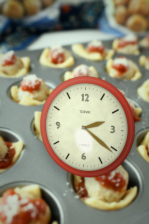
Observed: 2,21
